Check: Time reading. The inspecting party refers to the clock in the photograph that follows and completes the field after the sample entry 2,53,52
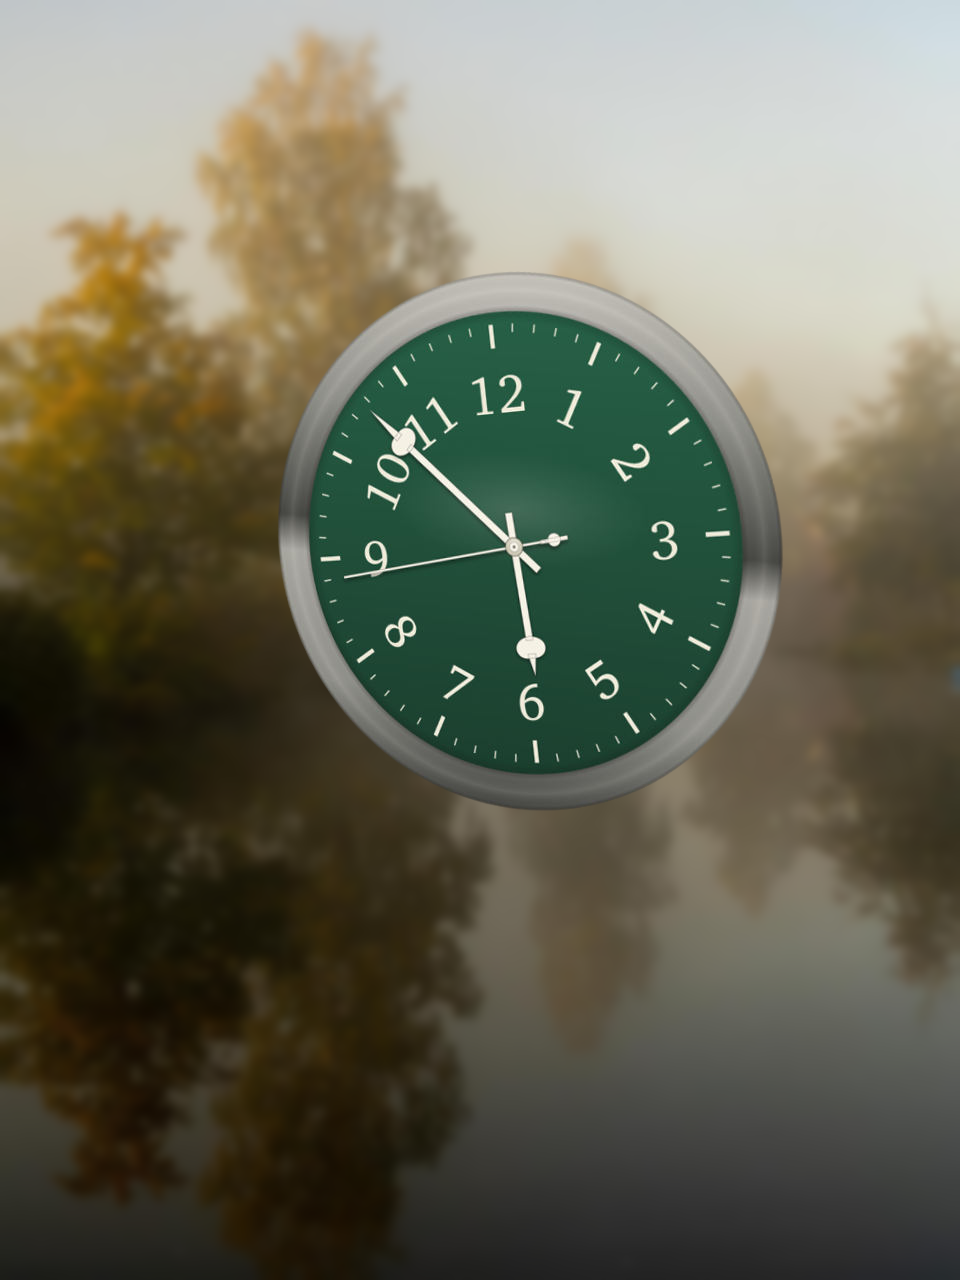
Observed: 5,52,44
